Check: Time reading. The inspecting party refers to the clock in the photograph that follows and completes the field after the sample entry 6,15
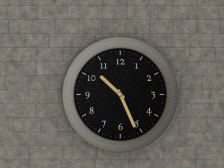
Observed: 10,26
